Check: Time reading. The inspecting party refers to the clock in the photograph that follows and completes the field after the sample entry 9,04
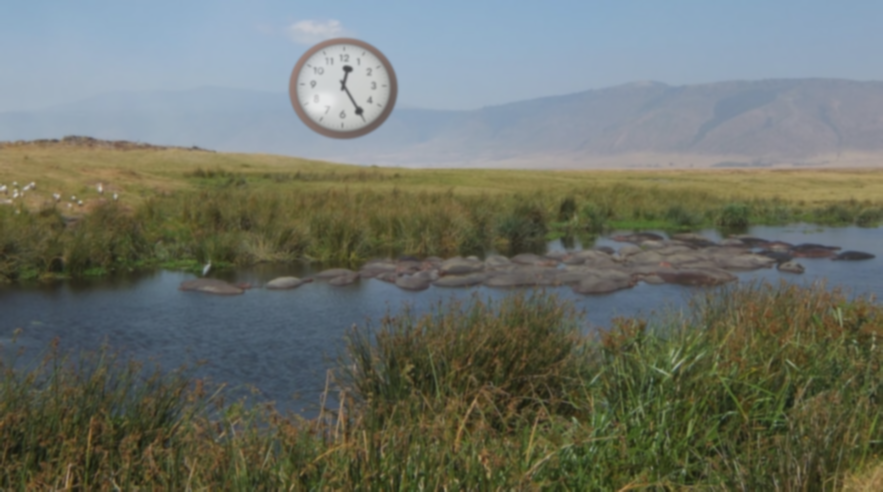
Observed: 12,25
